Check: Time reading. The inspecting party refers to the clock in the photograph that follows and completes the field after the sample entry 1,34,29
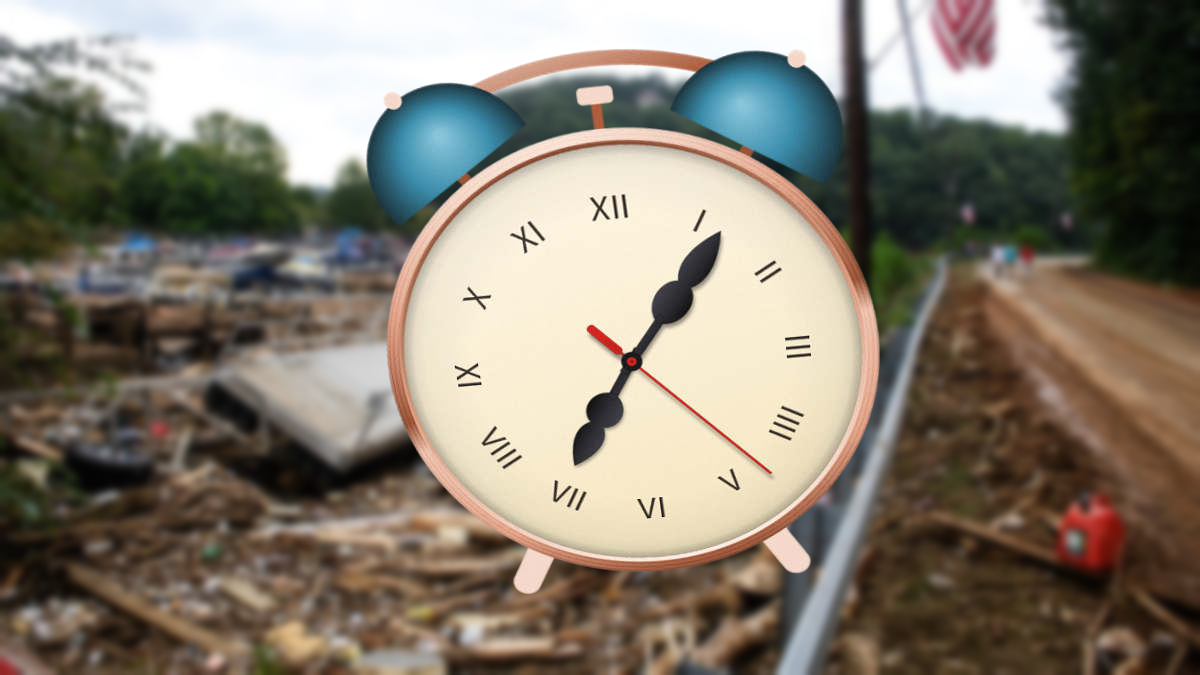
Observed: 7,06,23
